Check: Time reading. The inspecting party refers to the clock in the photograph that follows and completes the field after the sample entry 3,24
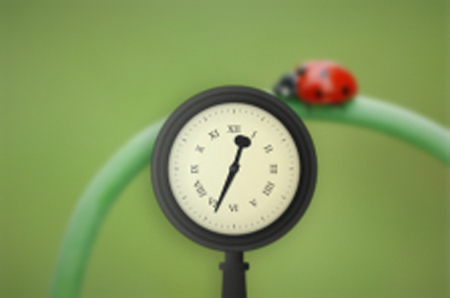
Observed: 12,34
